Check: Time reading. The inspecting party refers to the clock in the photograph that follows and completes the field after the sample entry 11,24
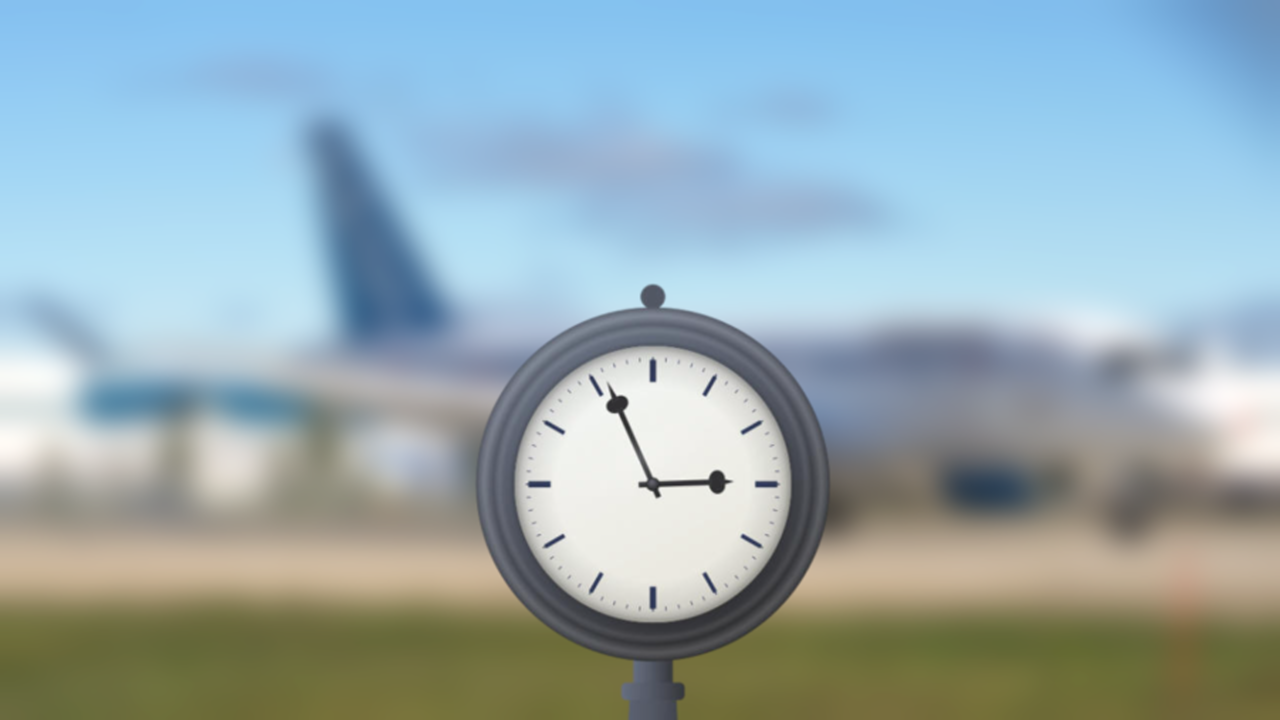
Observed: 2,56
